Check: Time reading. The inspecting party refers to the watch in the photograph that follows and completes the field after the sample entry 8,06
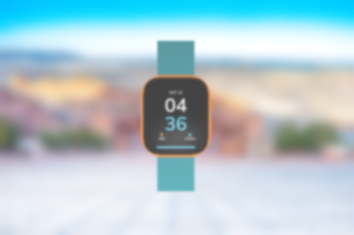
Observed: 4,36
